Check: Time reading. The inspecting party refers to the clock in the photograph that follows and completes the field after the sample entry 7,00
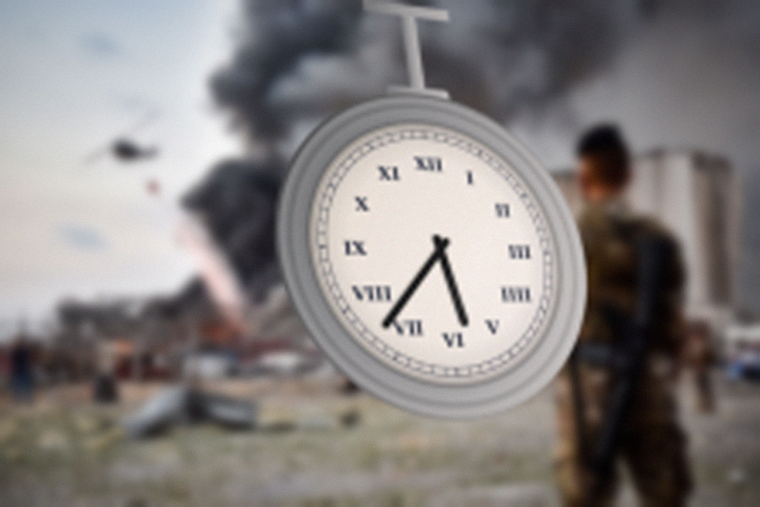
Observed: 5,37
